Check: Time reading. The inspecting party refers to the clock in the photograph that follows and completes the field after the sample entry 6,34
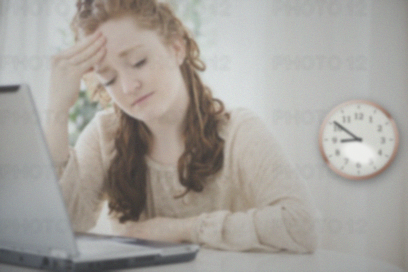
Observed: 8,51
